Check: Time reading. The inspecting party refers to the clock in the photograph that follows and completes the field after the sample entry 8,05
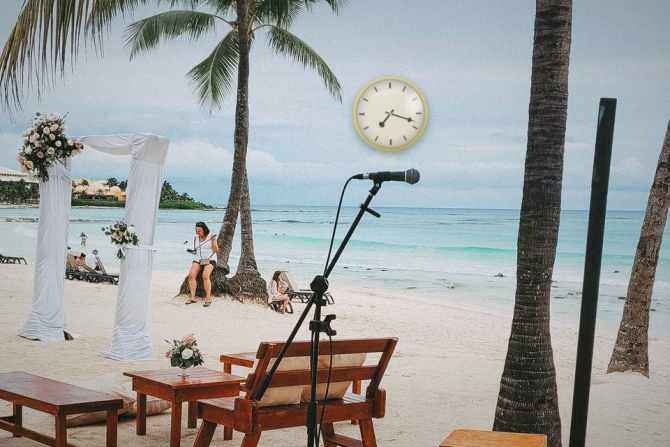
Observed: 7,18
